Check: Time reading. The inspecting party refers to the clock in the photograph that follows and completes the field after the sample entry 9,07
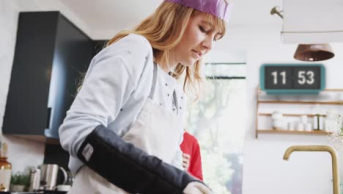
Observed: 11,53
